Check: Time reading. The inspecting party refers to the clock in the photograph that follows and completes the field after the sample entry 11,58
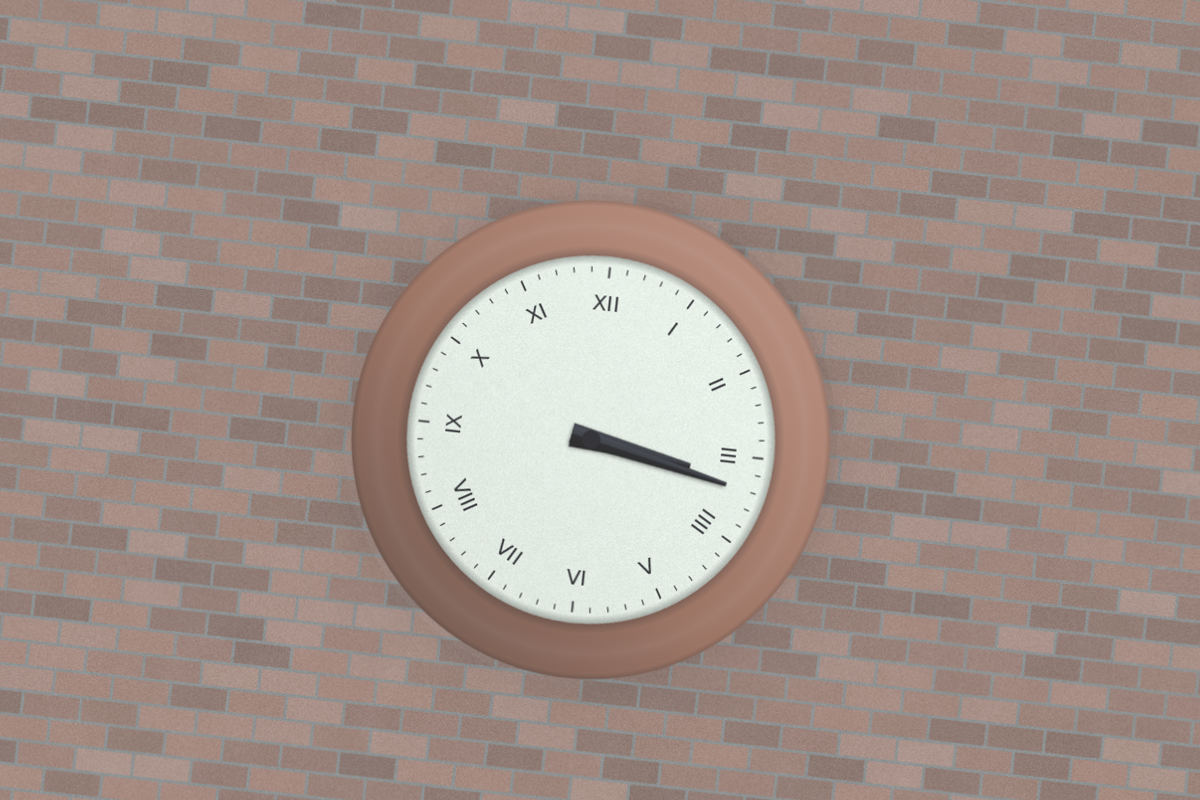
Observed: 3,17
